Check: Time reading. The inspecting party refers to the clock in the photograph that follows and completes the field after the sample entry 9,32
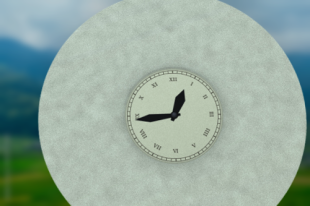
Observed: 12,44
